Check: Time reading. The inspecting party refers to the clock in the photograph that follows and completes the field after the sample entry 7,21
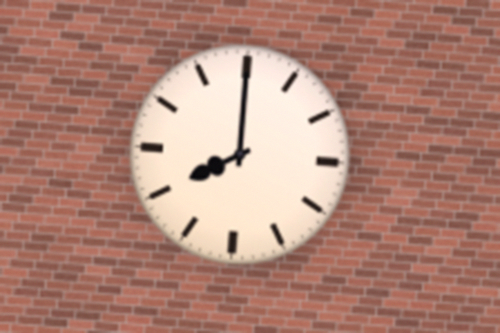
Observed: 8,00
